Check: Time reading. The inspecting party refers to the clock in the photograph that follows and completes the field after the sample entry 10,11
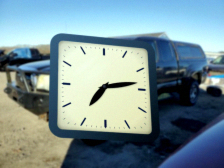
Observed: 7,13
